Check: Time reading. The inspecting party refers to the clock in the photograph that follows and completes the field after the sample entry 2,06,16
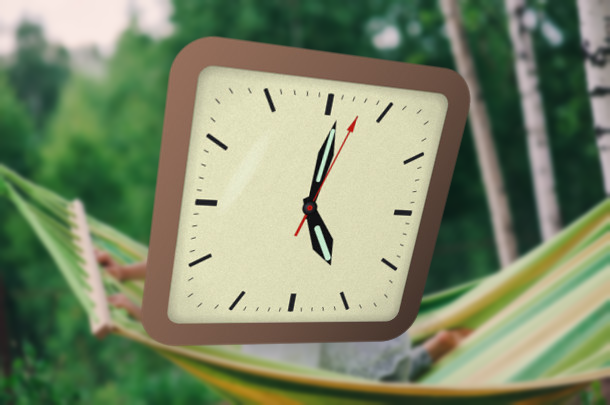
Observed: 5,01,03
